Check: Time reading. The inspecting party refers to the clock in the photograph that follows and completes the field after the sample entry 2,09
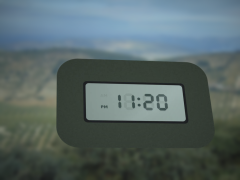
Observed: 11,20
